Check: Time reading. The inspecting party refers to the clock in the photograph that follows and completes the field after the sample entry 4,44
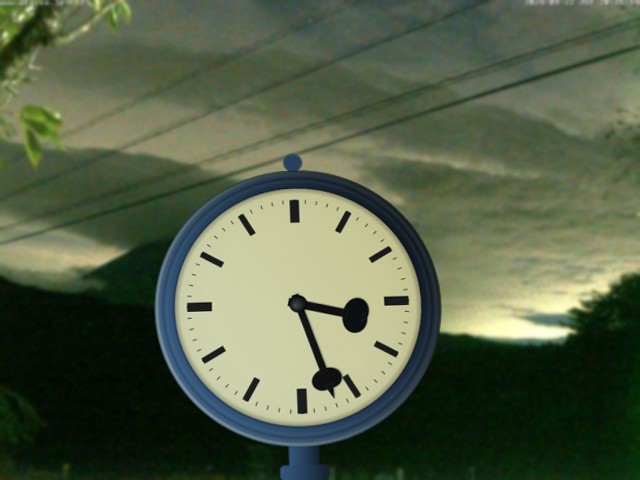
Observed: 3,27
